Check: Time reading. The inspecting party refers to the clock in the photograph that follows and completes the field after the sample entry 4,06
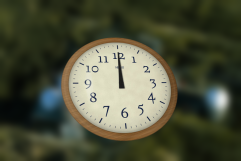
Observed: 12,00
